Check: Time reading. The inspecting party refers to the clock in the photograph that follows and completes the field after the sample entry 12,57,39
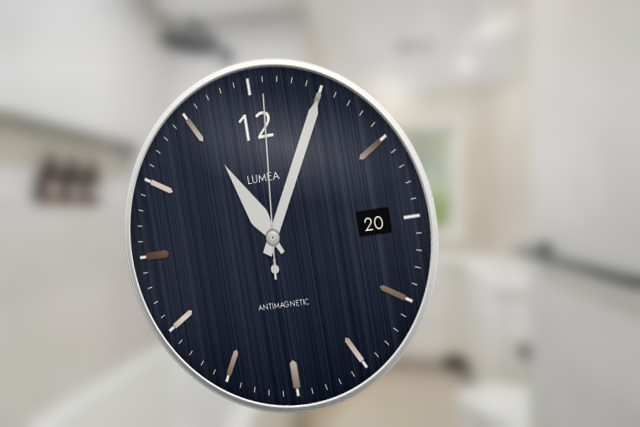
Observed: 11,05,01
